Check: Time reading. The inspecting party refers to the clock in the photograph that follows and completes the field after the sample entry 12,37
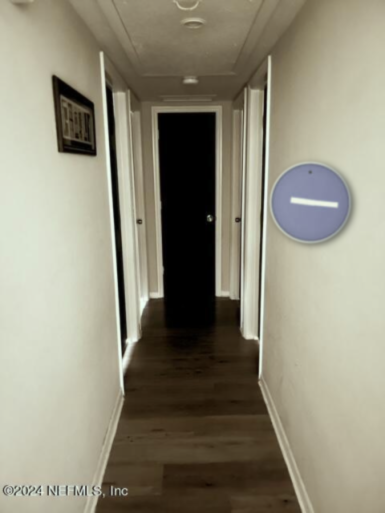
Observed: 9,16
